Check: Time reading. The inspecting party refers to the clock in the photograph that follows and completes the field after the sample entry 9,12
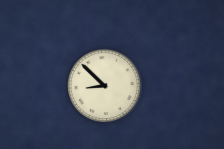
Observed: 8,53
